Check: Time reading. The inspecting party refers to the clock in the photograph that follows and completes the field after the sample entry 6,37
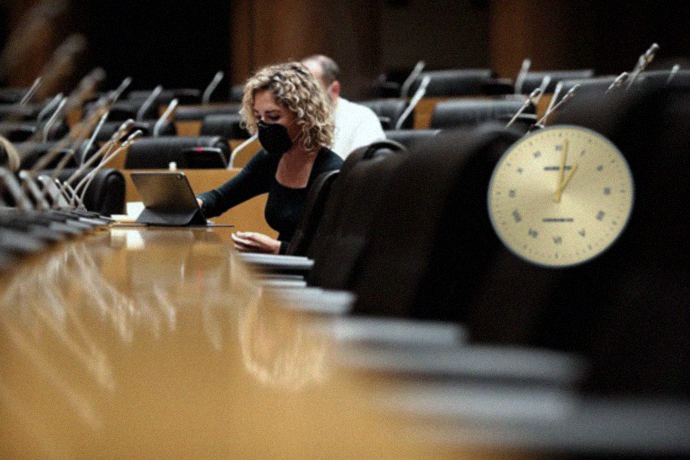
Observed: 1,01
